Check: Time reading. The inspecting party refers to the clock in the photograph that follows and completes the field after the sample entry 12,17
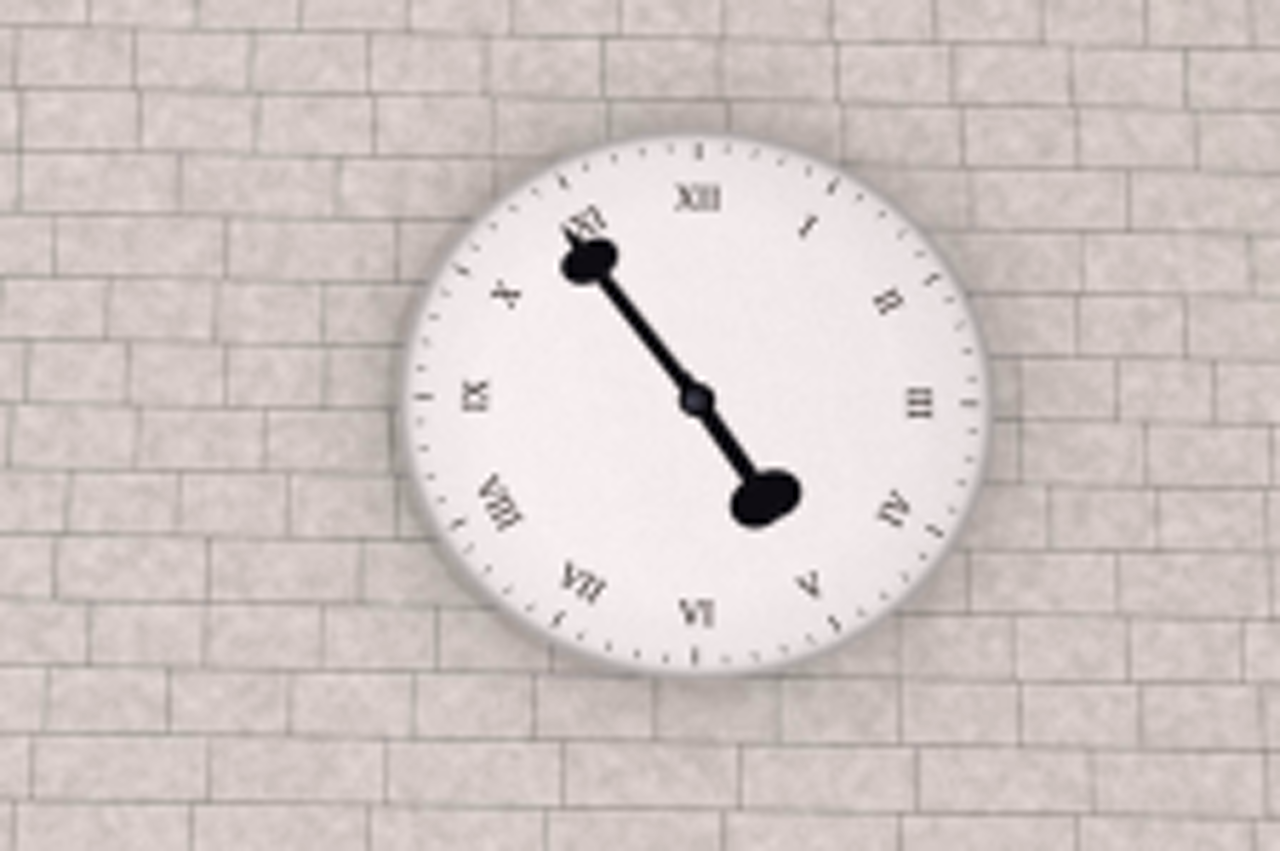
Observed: 4,54
